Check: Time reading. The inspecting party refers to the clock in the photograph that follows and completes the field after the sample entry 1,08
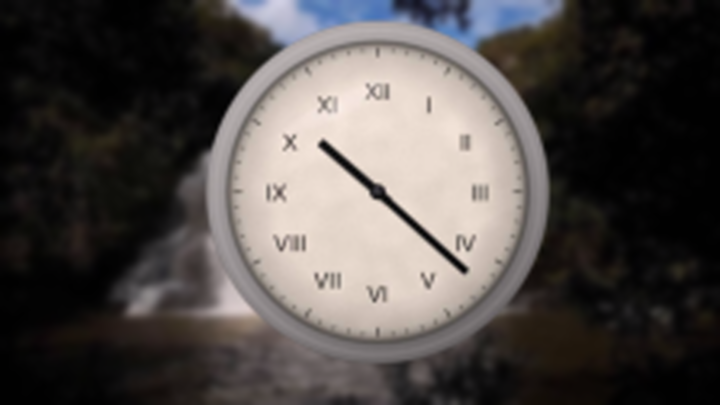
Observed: 10,22
